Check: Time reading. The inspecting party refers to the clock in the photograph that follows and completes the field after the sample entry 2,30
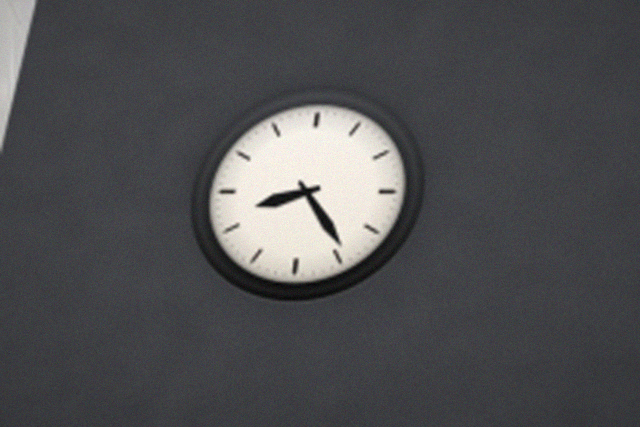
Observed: 8,24
